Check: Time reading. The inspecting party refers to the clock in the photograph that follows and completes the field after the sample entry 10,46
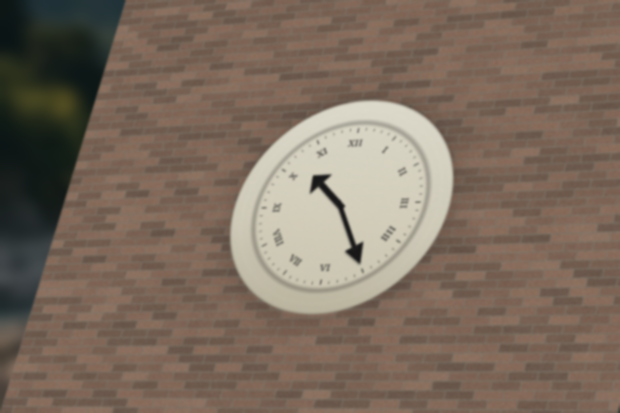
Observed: 10,25
